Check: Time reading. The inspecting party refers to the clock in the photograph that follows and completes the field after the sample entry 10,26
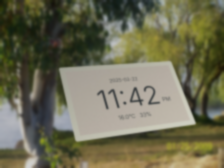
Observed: 11,42
